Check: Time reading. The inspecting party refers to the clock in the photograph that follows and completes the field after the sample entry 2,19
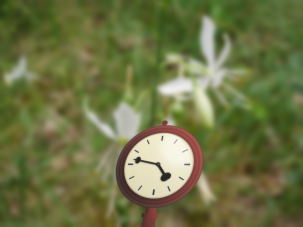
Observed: 4,47
